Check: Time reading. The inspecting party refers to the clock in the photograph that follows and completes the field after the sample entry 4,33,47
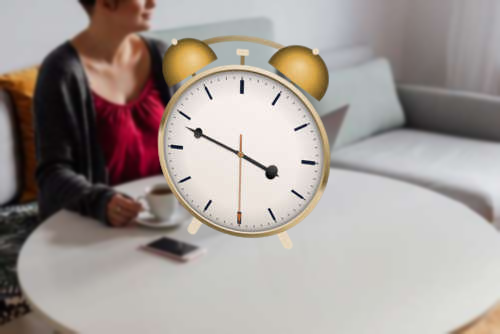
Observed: 3,48,30
